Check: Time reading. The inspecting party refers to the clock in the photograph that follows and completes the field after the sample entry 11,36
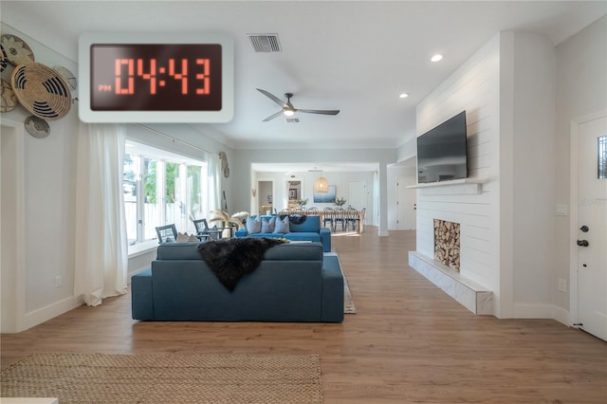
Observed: 4,43
